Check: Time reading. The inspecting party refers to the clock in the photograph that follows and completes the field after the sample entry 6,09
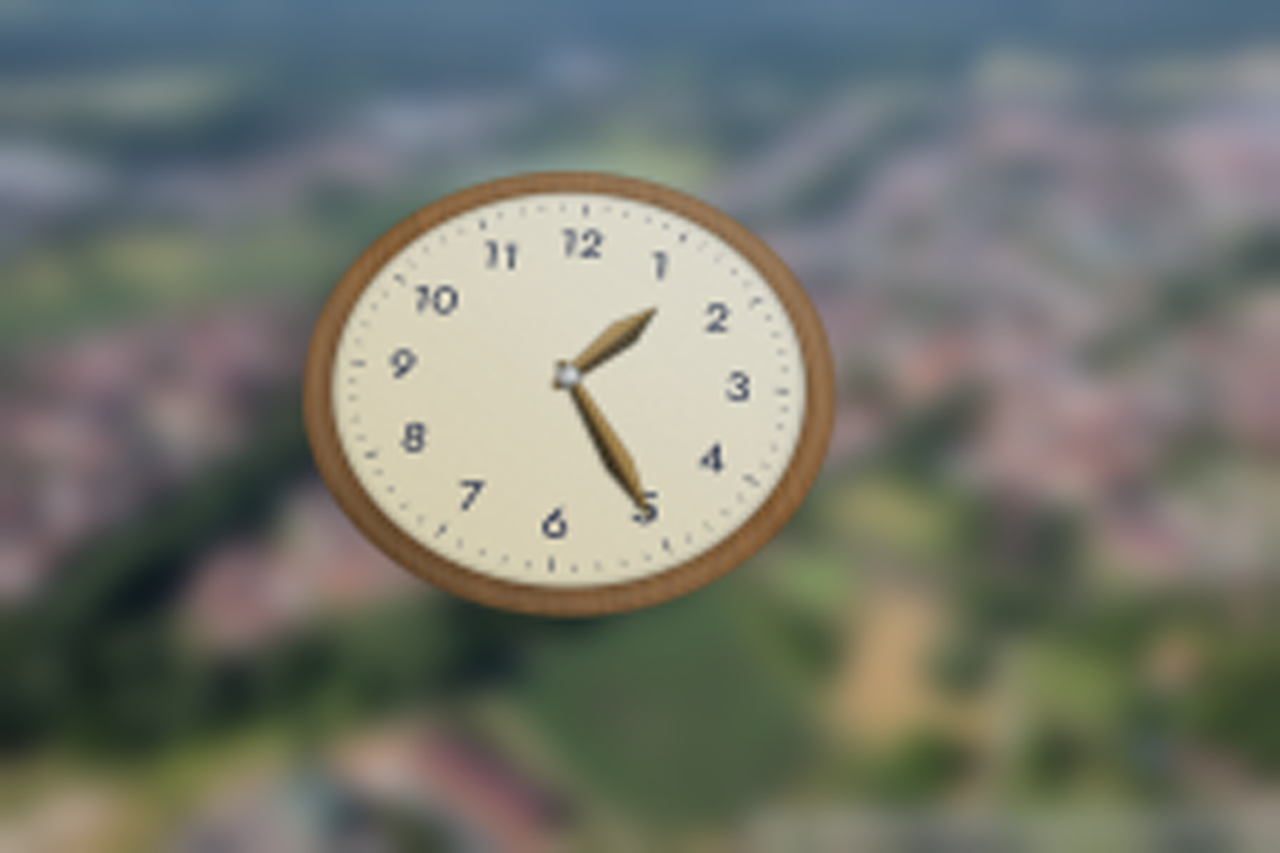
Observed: 1,25
